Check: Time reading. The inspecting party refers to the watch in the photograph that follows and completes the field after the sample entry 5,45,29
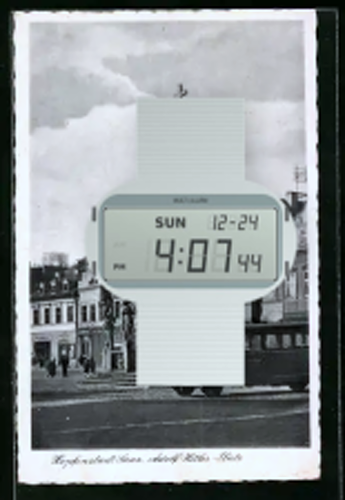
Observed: 4,07,44
